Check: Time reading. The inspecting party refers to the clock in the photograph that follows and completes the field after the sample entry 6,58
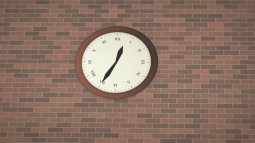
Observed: 12,35
